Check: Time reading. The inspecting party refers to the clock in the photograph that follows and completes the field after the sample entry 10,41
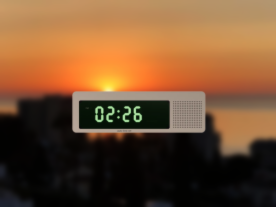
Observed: 2,26
